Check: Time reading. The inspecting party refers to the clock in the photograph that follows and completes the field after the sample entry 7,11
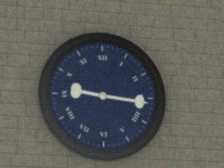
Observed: 9,16
